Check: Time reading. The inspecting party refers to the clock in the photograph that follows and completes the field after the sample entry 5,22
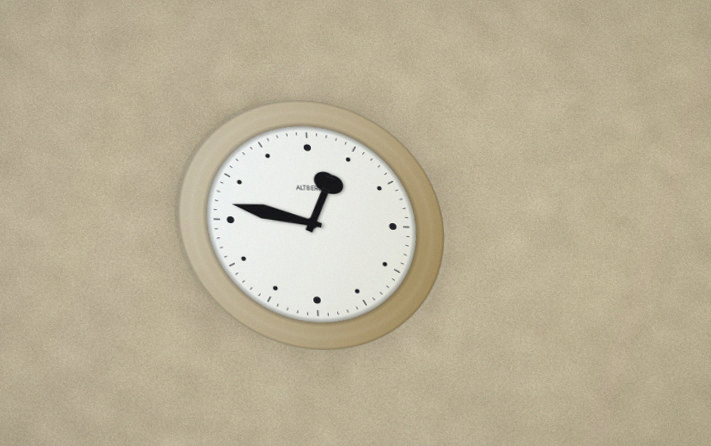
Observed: 12,47
